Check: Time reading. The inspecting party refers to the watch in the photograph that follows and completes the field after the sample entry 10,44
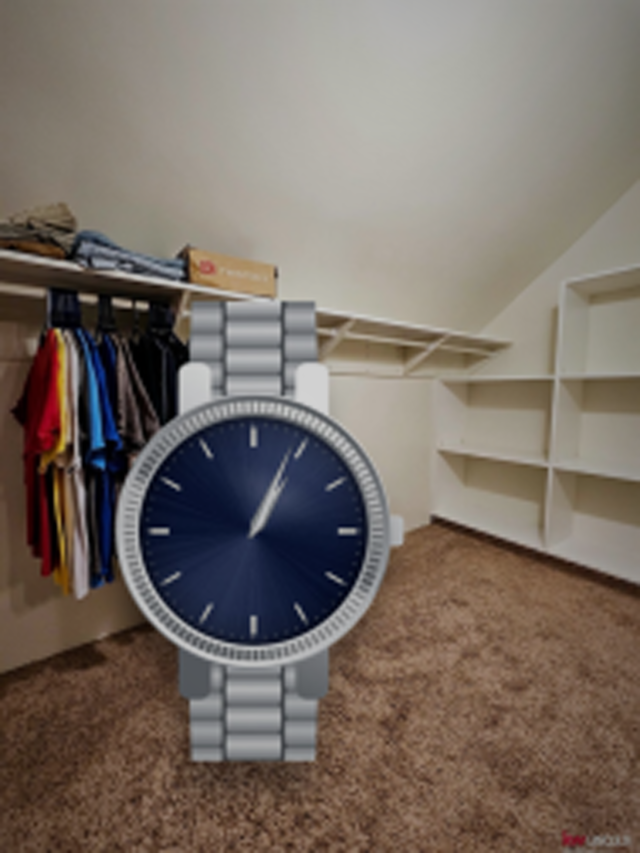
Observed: 1,04
